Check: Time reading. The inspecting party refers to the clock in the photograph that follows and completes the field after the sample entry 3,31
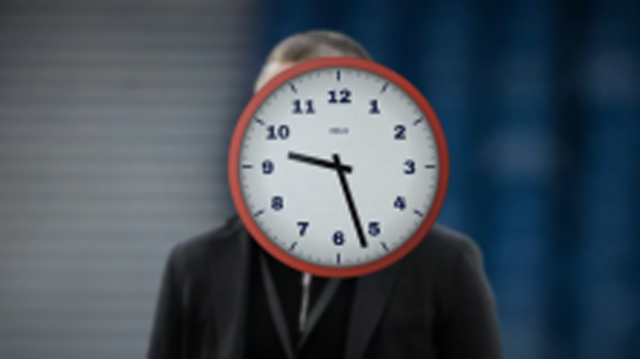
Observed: 9,27
